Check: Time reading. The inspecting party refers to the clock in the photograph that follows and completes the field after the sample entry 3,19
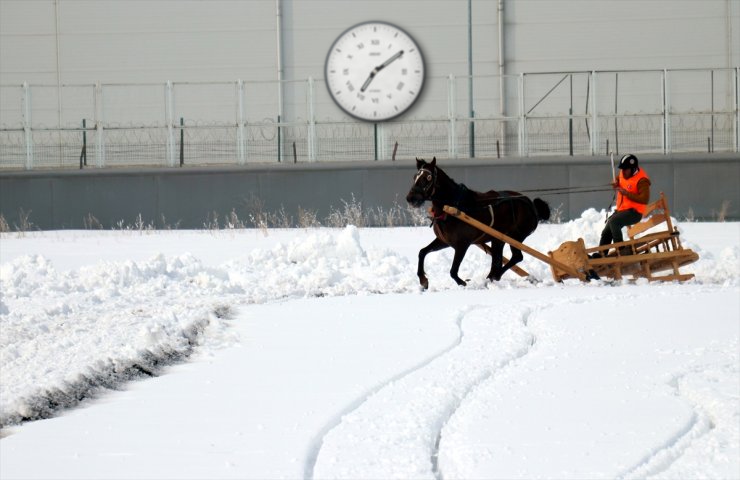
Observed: 7,09
